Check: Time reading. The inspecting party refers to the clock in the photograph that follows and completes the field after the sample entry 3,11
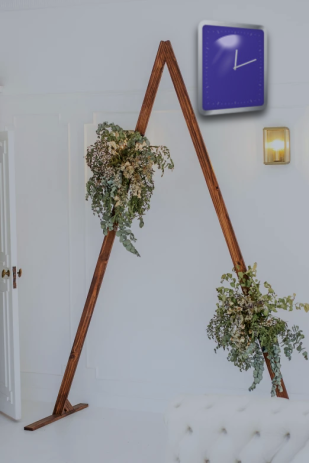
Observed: 12,12
